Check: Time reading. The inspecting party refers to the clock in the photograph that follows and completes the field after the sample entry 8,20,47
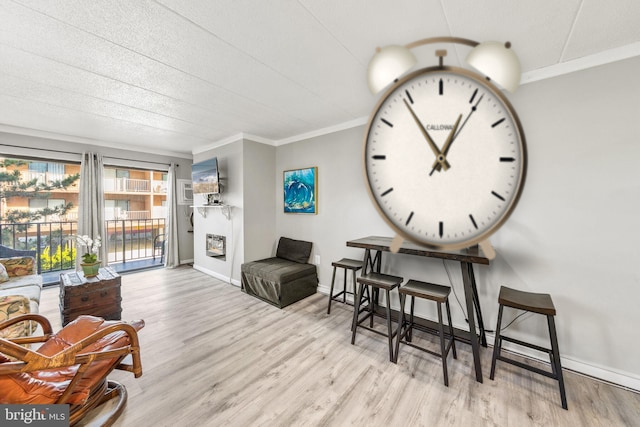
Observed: 12,54,06
